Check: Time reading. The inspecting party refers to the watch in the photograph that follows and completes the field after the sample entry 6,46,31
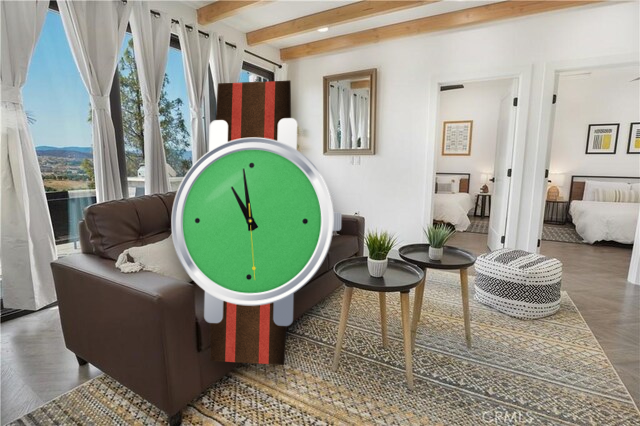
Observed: 10,58,29
